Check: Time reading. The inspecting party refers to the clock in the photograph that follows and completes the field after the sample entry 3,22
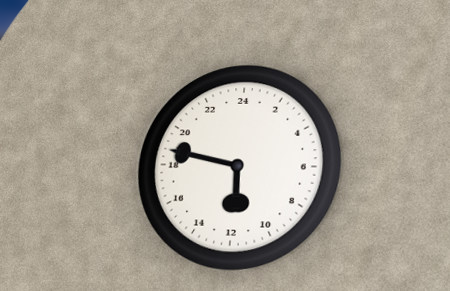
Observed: 11,47
